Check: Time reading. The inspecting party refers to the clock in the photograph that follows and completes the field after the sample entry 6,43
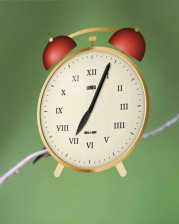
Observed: 7,04
